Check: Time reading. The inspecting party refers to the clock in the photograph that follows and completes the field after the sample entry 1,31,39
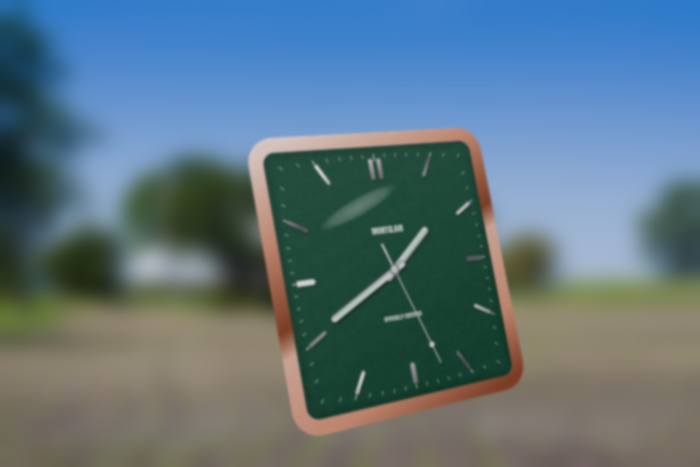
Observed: 1,40,27
